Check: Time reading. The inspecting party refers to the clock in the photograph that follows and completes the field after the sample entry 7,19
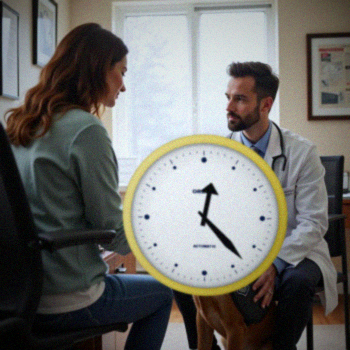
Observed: 12,23
